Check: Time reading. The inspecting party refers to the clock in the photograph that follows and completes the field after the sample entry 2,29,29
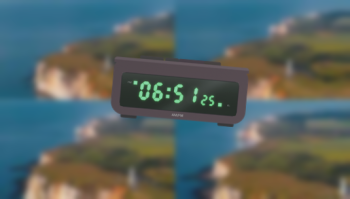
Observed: 6,51,25
